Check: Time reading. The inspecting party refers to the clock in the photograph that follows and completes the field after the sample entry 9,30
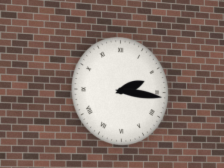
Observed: 2,16
